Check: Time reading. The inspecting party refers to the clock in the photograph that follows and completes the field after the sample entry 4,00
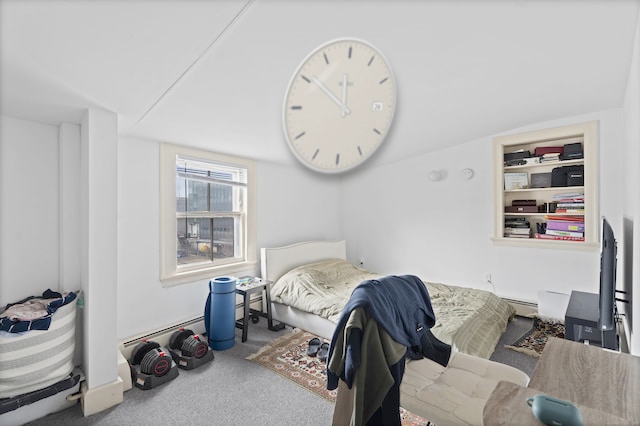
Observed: 11,51
